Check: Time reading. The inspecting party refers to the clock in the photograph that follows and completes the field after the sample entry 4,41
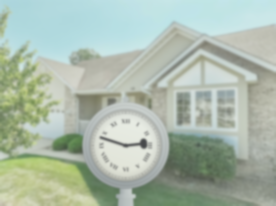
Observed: 2,48
